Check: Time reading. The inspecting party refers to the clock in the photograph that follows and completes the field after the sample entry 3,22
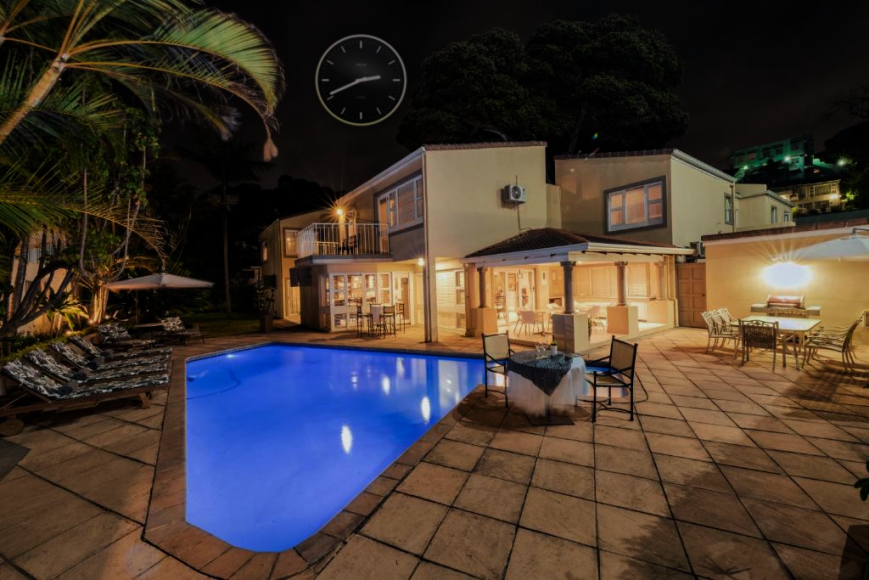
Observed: 2,41
